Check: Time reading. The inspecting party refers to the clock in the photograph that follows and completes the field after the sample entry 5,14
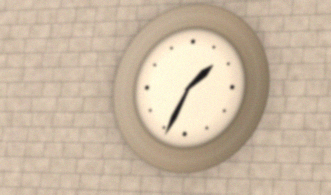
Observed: 1,34
